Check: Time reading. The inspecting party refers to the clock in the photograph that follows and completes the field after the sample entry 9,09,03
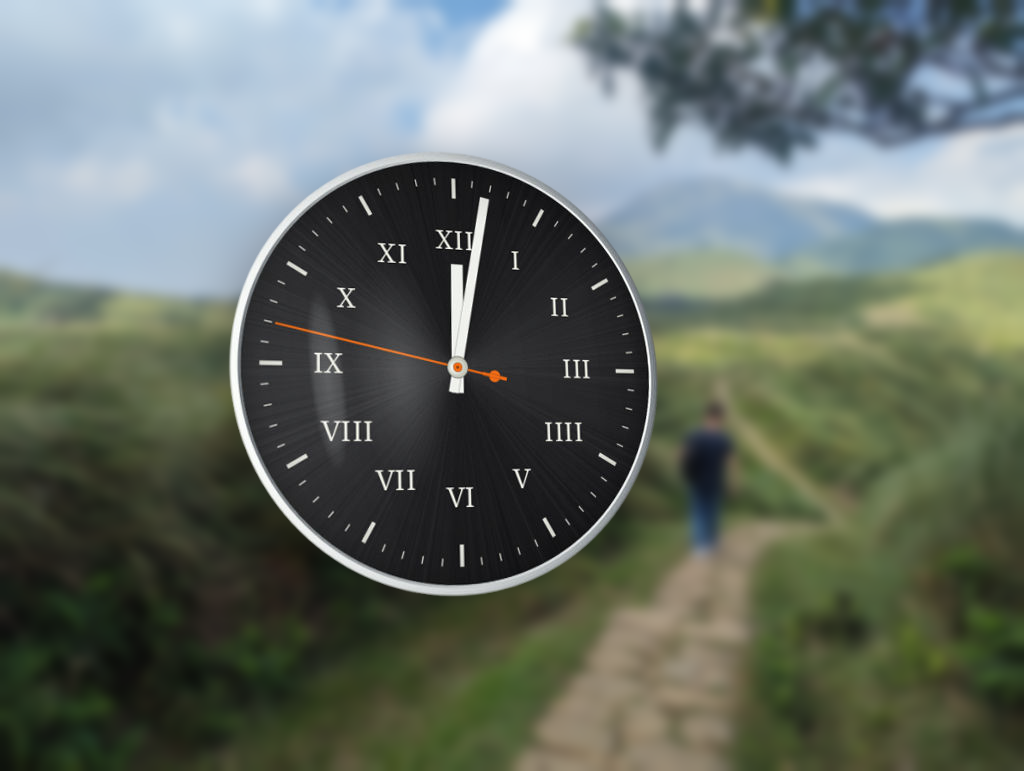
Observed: 12,01,47
